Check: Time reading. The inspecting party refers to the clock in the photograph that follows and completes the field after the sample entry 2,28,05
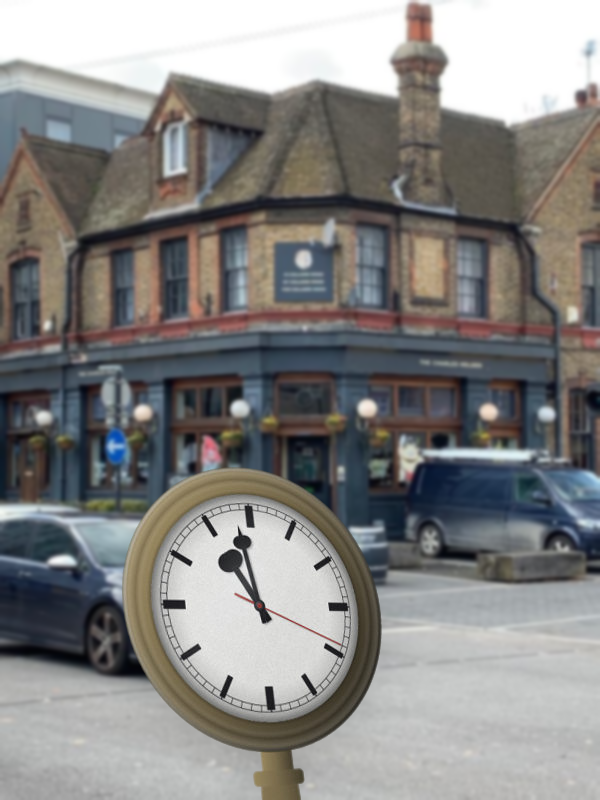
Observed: 10,58,19
